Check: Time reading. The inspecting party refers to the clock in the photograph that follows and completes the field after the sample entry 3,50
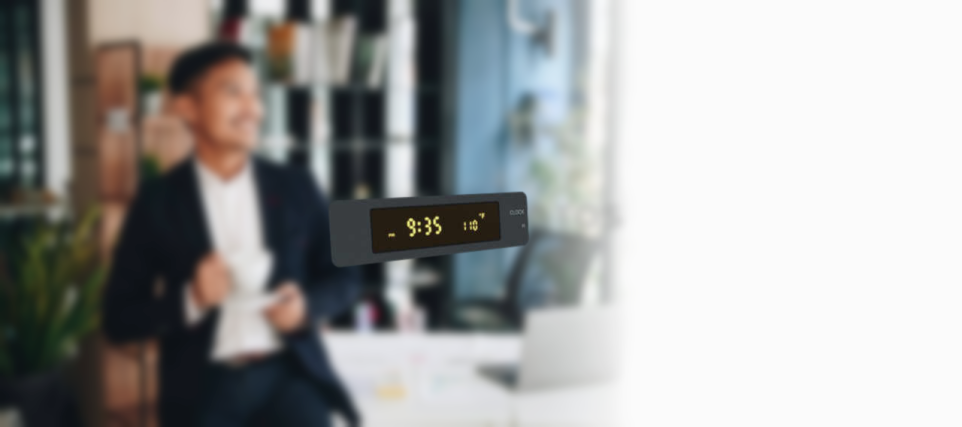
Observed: 9,35
